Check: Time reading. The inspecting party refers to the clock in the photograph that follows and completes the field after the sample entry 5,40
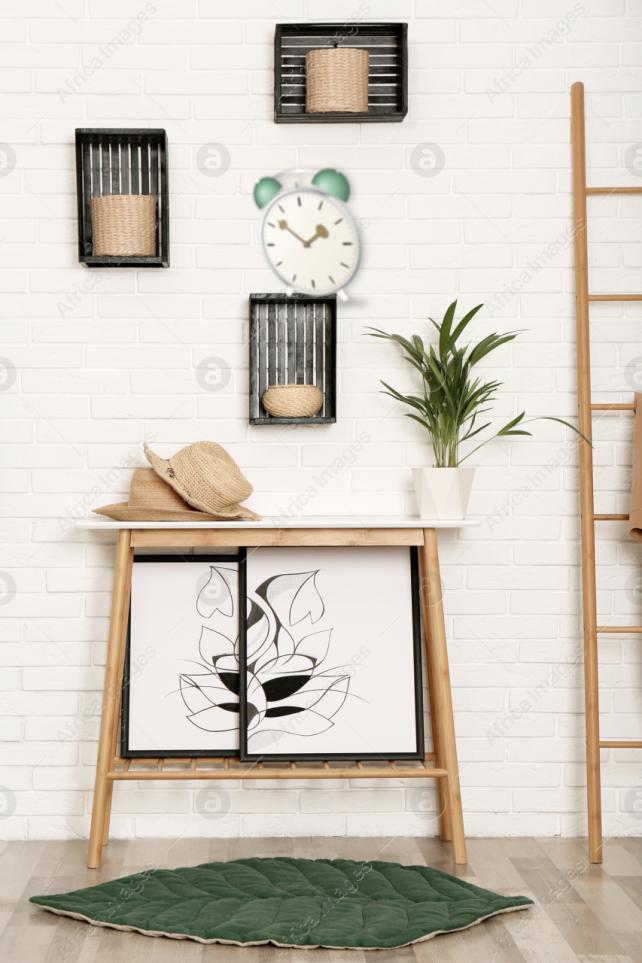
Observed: 1,52
